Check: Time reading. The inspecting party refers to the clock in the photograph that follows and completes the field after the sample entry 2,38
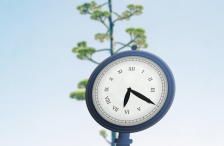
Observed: 6,20
